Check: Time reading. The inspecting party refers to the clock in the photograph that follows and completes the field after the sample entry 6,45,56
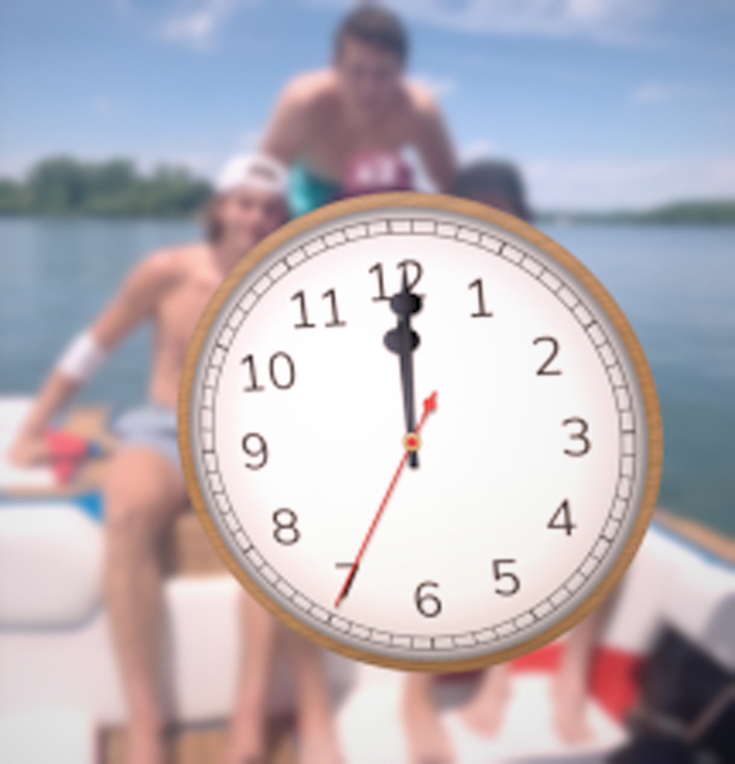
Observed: 12,00,35
